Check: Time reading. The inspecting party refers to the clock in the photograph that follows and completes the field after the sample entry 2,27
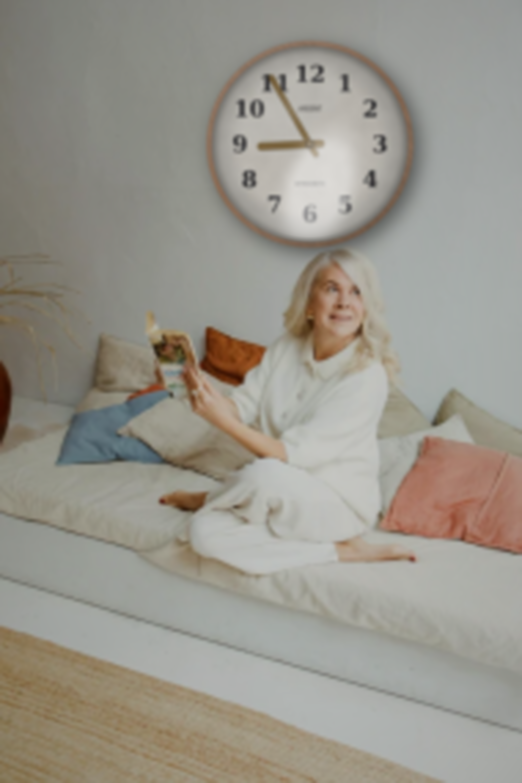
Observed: 8,55
